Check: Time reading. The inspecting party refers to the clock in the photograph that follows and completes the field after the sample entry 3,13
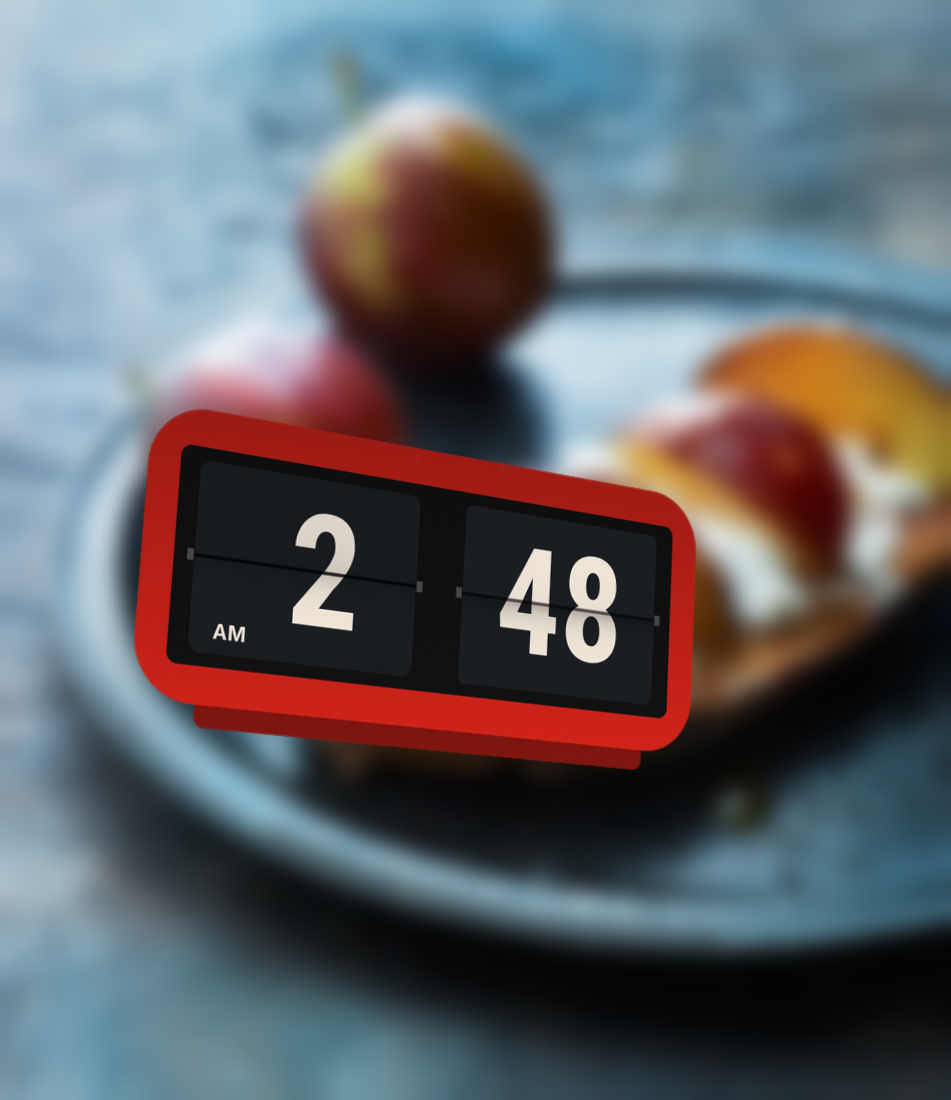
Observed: 2,48
